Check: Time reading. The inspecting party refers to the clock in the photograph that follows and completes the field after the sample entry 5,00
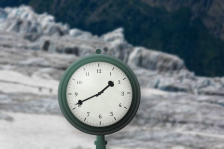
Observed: 1,41
